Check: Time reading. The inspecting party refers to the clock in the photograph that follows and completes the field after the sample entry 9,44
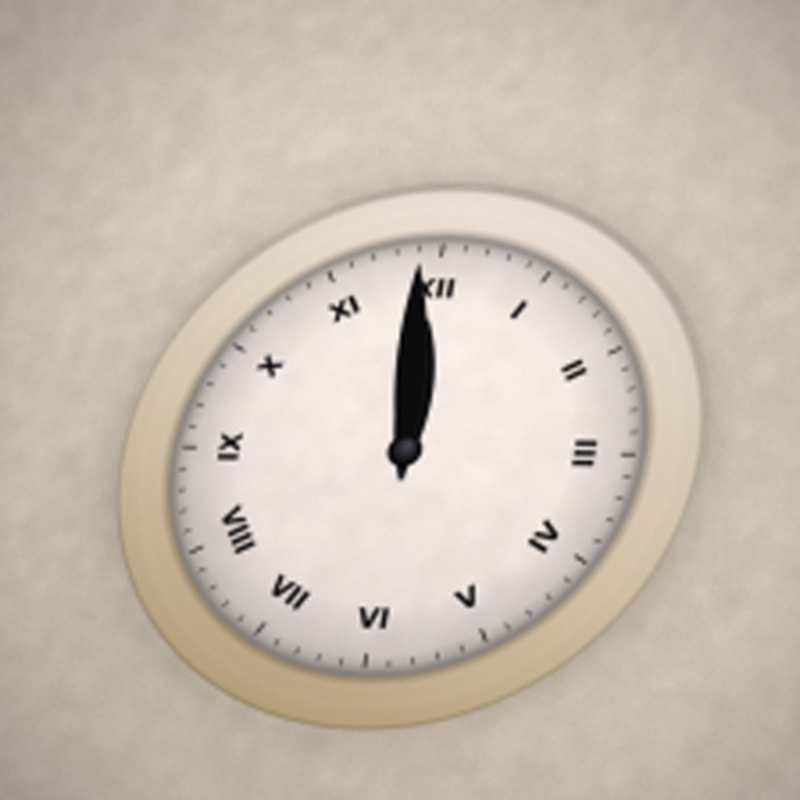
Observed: 11,59
